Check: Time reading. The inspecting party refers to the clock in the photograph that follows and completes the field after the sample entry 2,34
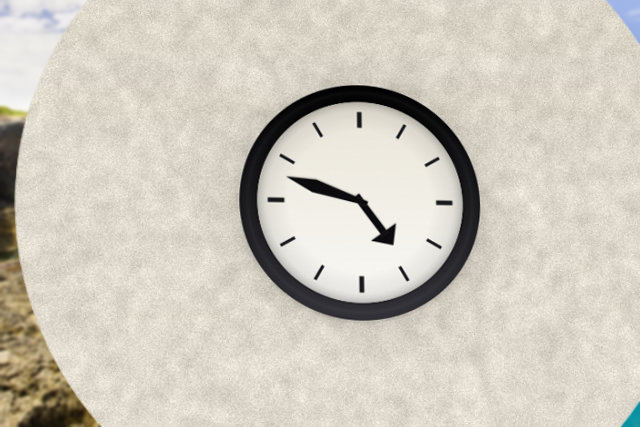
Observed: 4,48
